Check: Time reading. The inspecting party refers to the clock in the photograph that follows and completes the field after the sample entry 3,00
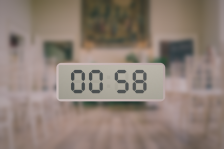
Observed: 0,58
